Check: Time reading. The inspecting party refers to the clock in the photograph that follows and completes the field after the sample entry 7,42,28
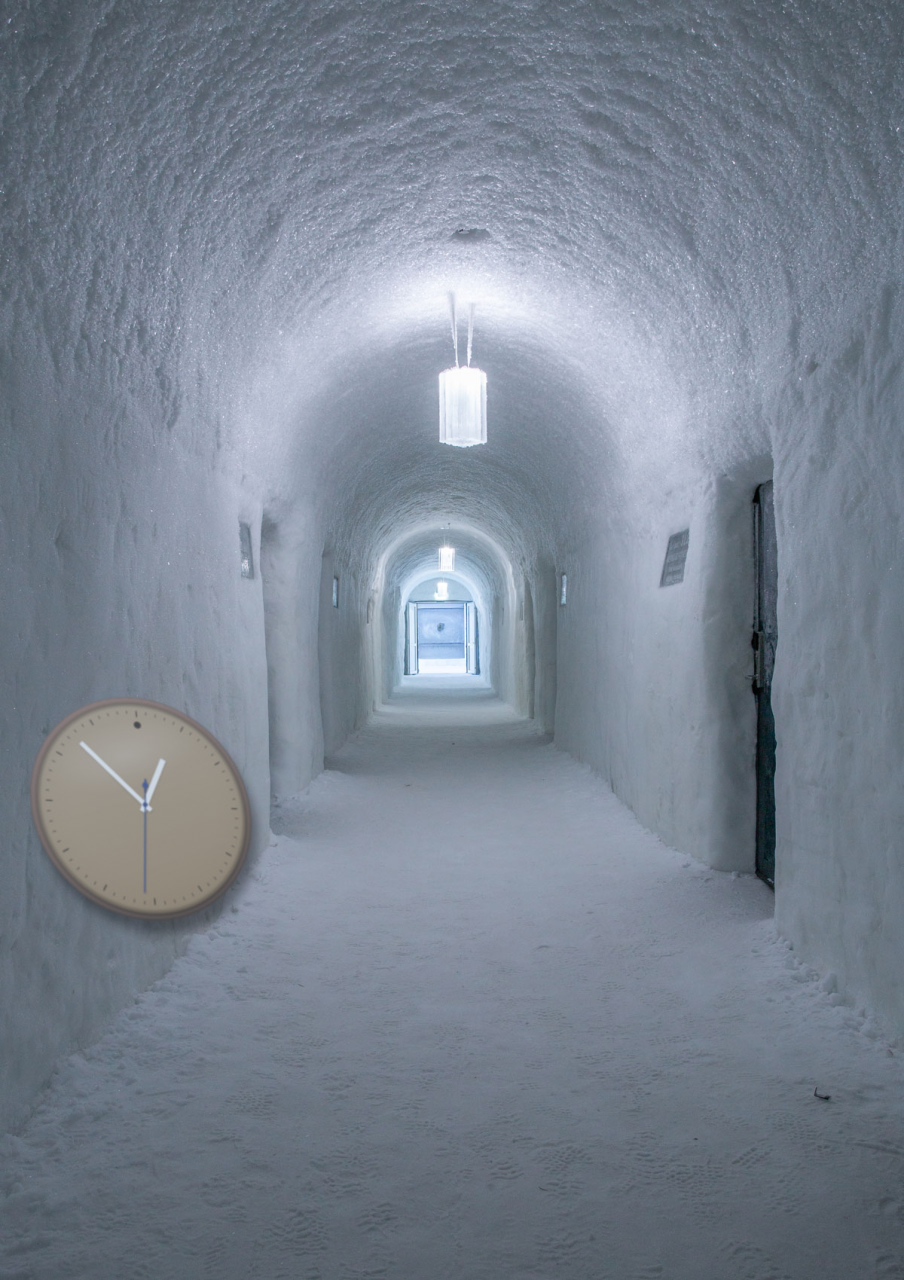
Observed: 12,52,31
